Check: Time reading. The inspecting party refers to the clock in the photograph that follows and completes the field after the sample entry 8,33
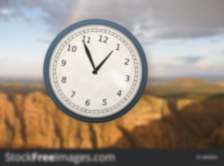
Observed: 12,54
